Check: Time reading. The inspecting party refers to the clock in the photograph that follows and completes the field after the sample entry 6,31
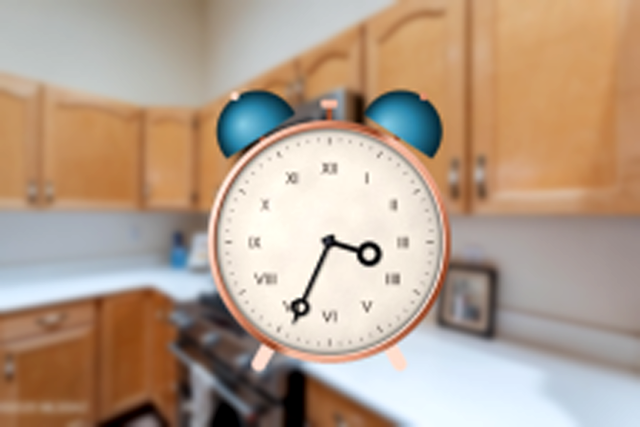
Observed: 3,34
